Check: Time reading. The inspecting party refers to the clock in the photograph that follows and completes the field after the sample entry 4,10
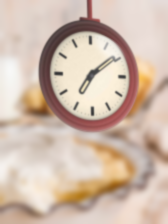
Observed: 7,09
